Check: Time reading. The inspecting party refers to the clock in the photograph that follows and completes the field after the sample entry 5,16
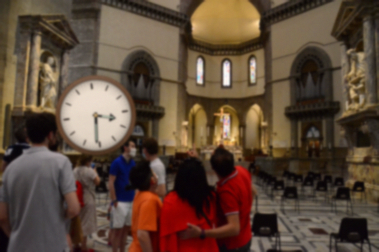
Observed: 3,31
